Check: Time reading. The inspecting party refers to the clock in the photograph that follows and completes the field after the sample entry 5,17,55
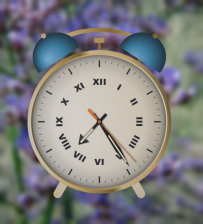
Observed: 7,24,23
